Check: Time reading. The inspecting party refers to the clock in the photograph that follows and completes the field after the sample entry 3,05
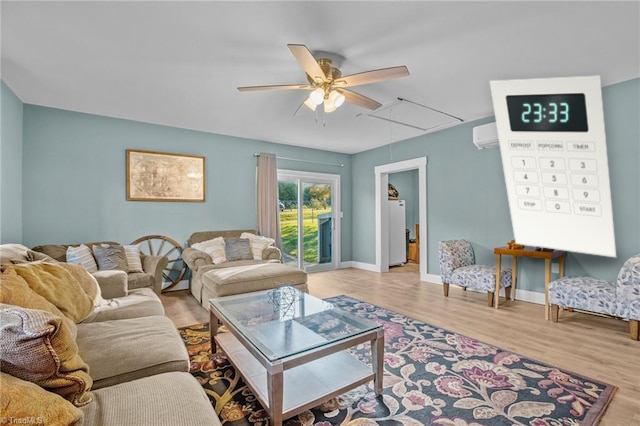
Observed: 23,33
